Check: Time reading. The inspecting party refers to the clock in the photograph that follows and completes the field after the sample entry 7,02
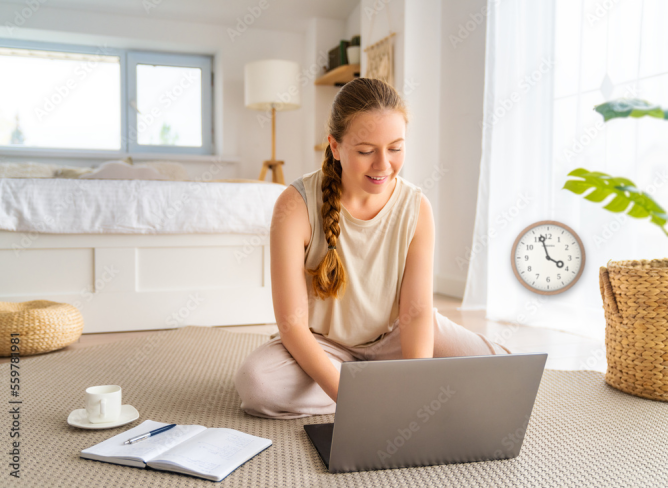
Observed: 3,57
